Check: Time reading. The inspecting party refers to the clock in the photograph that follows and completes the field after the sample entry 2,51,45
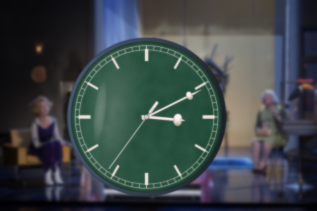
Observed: 3,10,36
